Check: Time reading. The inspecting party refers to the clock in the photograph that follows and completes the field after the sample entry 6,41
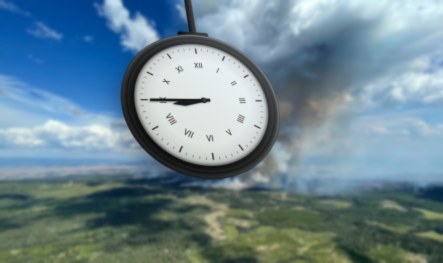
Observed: 8,45
